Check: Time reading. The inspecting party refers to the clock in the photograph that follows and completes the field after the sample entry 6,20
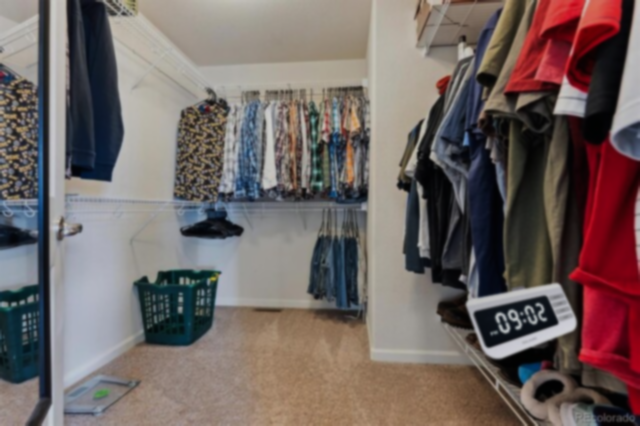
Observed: 9,02
